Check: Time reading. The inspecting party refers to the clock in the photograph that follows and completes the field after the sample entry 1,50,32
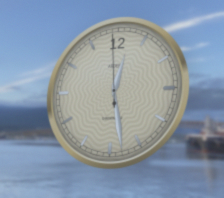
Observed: 12,27,59
